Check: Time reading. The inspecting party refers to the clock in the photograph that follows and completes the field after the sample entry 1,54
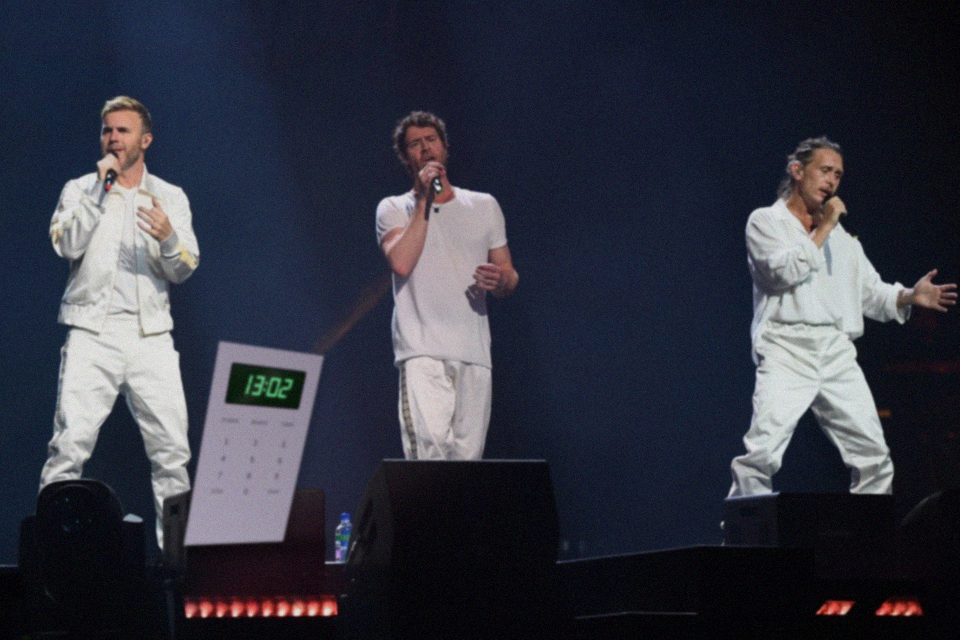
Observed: 13,02
